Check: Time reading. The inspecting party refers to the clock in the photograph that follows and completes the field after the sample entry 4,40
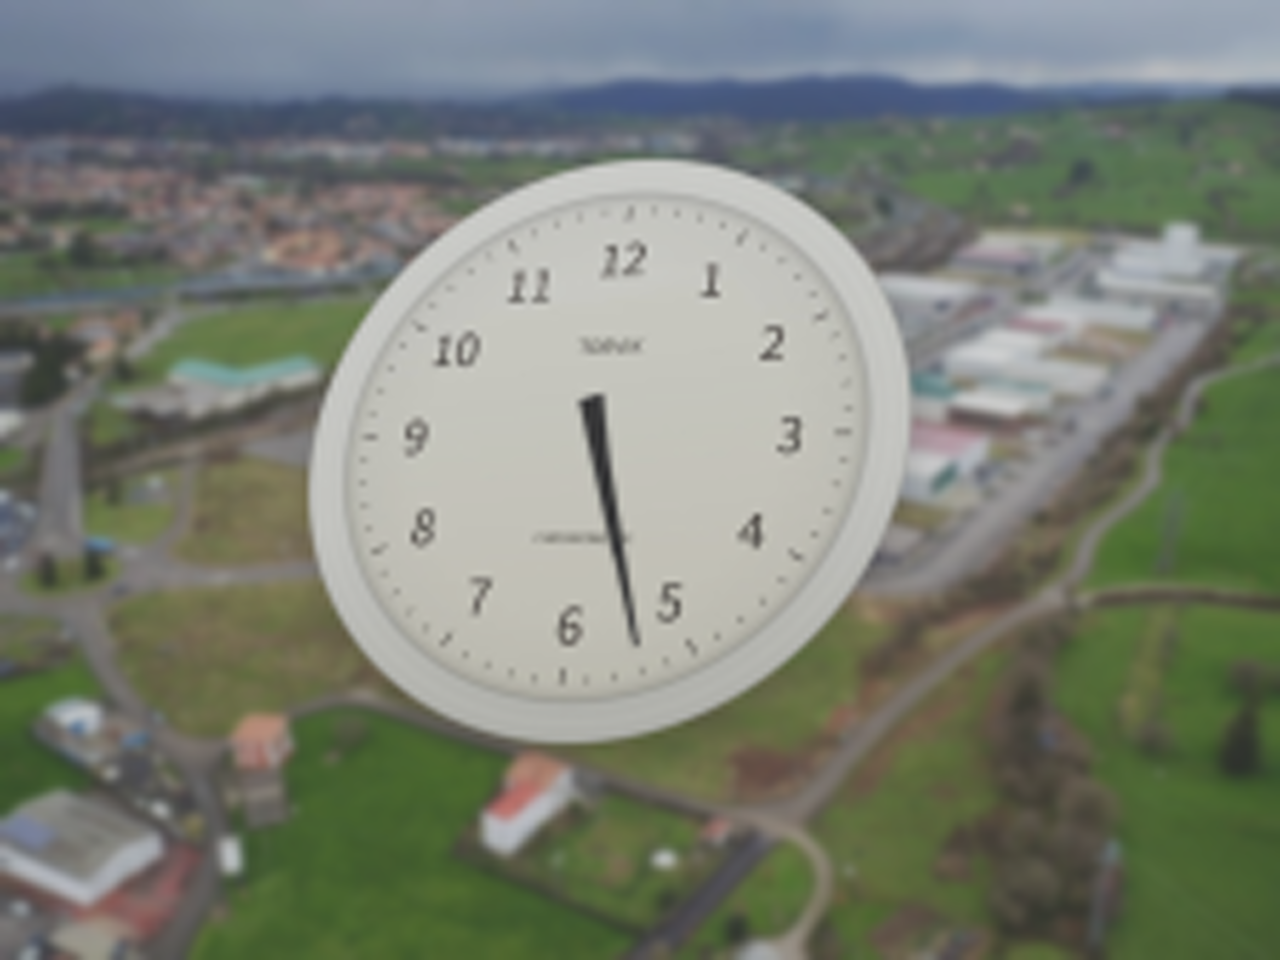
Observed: 5,27
